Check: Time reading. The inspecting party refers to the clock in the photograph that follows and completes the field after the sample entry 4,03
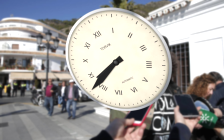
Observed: 8,42
